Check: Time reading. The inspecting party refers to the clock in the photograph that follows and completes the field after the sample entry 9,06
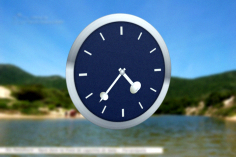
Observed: 4,37
